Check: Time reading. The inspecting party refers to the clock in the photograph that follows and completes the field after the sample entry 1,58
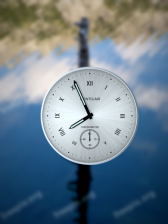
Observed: 7,56
